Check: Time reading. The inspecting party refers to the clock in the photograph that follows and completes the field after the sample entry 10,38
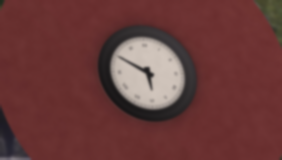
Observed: 5,50
